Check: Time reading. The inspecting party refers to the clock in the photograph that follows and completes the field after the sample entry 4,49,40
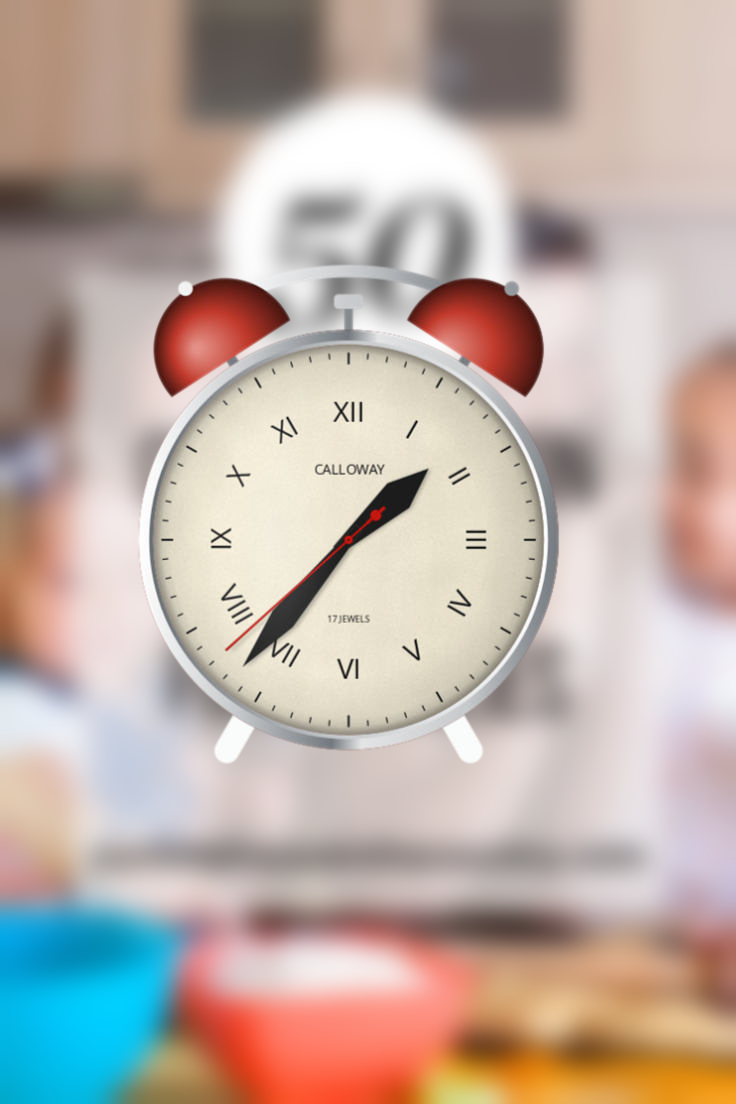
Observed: 1,36,38
